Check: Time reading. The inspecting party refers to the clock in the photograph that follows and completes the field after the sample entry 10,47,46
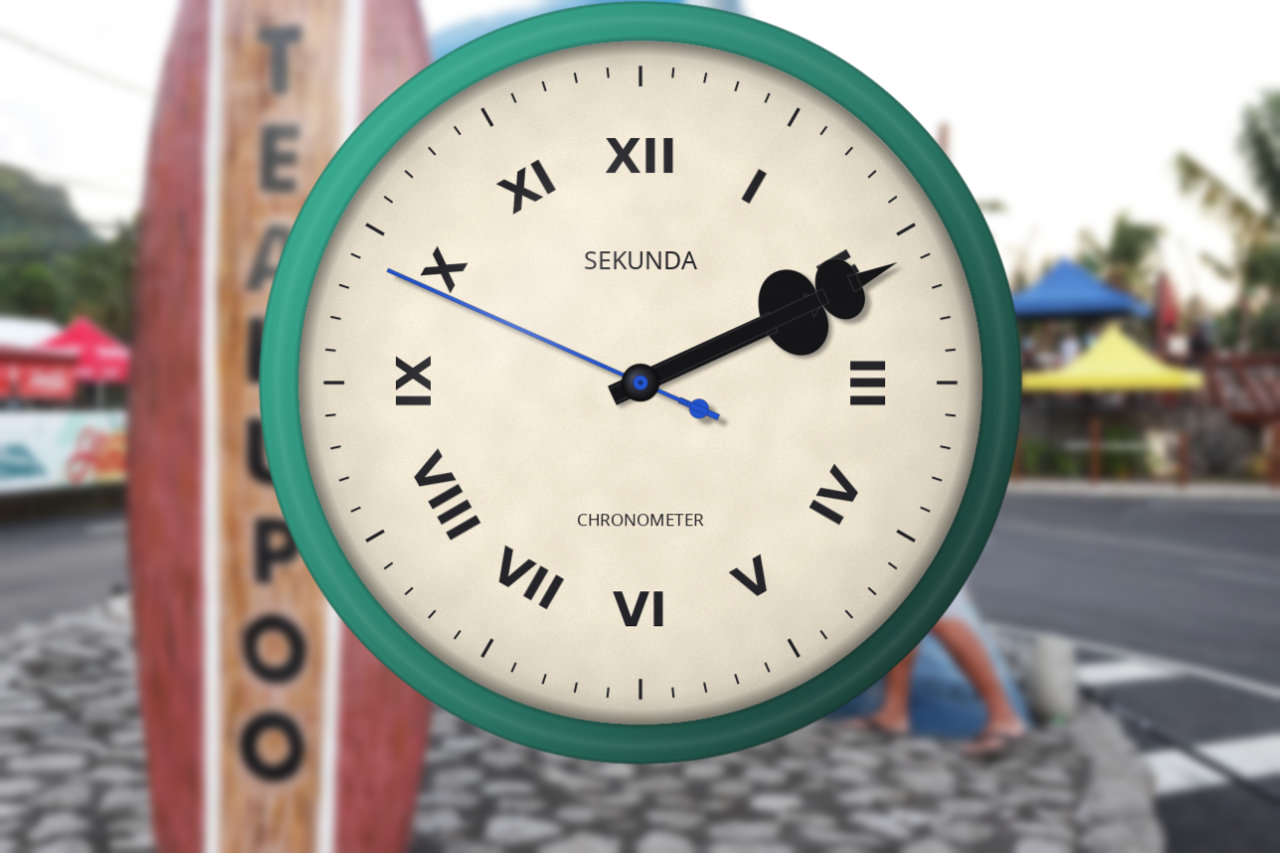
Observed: 2,10,49
